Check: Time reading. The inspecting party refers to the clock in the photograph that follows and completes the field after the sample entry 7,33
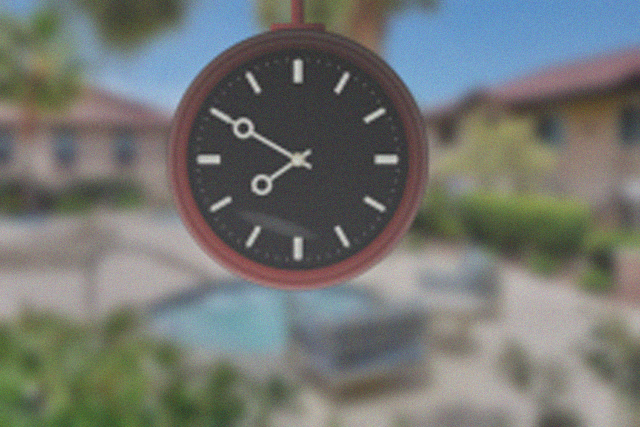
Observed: 7,50
